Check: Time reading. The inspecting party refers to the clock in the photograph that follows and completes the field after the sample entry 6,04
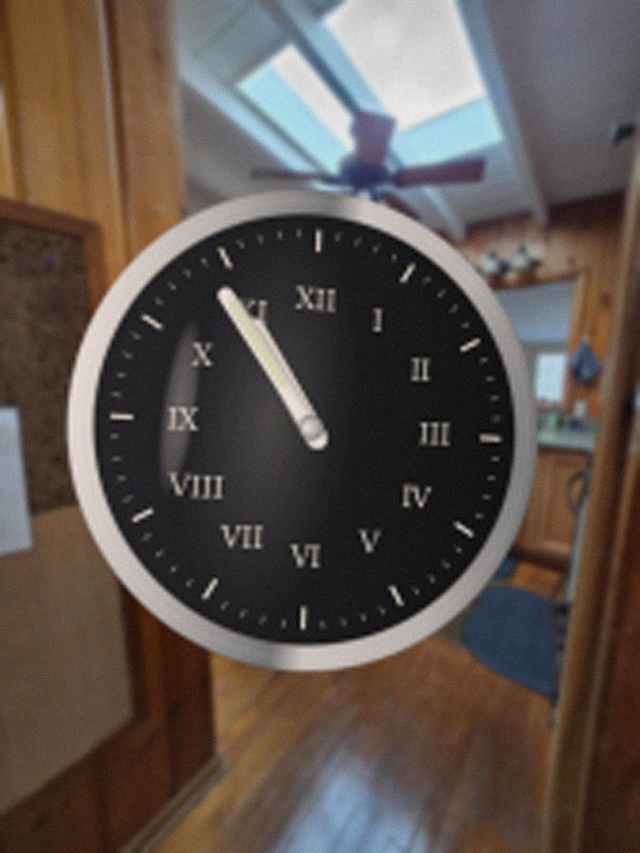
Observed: 10,54
